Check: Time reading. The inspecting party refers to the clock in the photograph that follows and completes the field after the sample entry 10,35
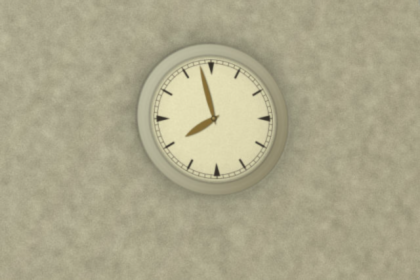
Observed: 7,58
